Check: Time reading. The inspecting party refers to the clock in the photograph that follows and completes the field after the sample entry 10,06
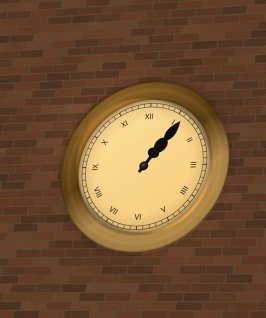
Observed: 1,06
